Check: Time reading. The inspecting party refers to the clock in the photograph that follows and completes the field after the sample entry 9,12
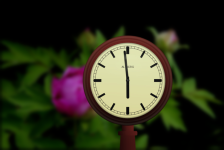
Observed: 5,59
